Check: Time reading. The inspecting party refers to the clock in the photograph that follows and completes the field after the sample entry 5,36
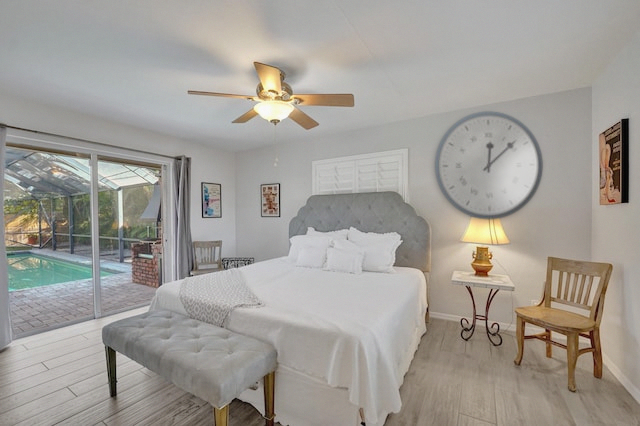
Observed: 12,08
